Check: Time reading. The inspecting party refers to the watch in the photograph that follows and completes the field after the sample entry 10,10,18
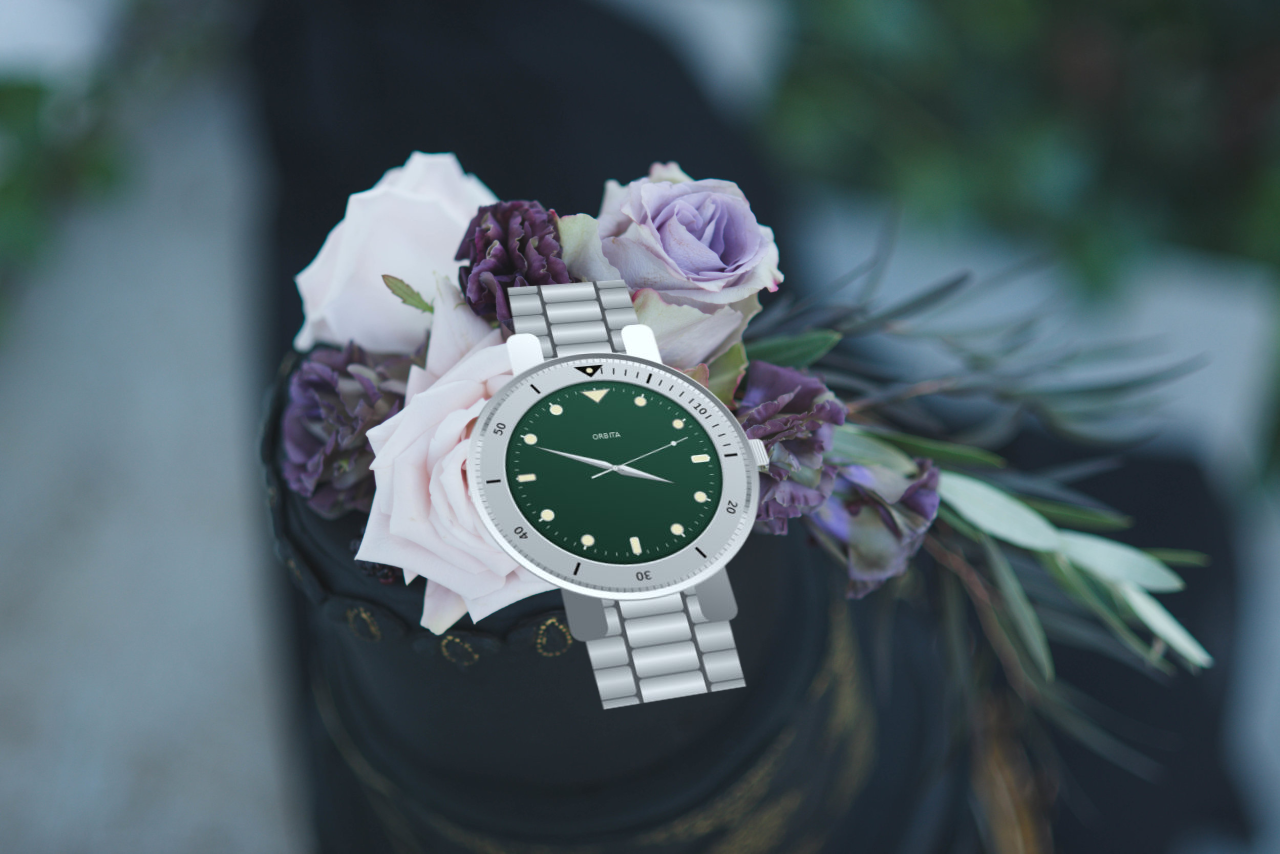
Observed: 3,49,12
